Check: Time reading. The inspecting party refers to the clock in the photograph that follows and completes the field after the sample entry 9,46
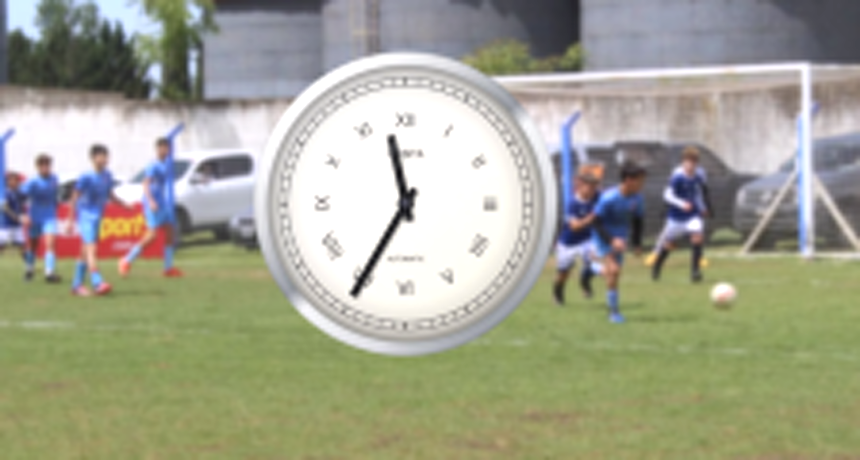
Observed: 11,35
